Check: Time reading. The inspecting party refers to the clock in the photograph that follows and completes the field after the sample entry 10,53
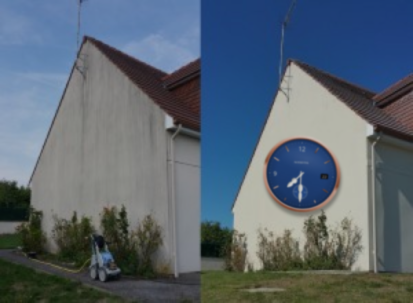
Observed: 7,30
